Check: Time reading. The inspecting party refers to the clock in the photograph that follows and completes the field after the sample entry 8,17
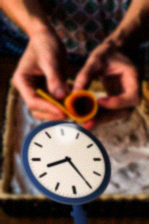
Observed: 8,25
